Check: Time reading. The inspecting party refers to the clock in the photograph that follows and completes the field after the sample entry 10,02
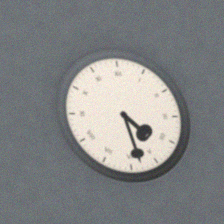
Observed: 4,28
